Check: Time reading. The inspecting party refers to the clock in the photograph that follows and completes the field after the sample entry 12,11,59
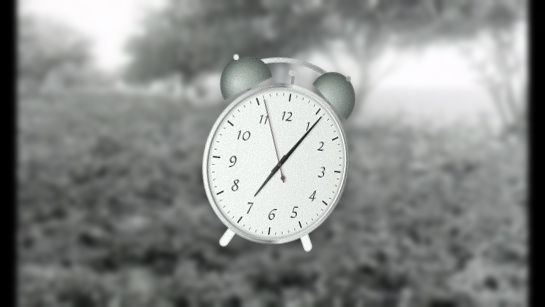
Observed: 7,05,56
